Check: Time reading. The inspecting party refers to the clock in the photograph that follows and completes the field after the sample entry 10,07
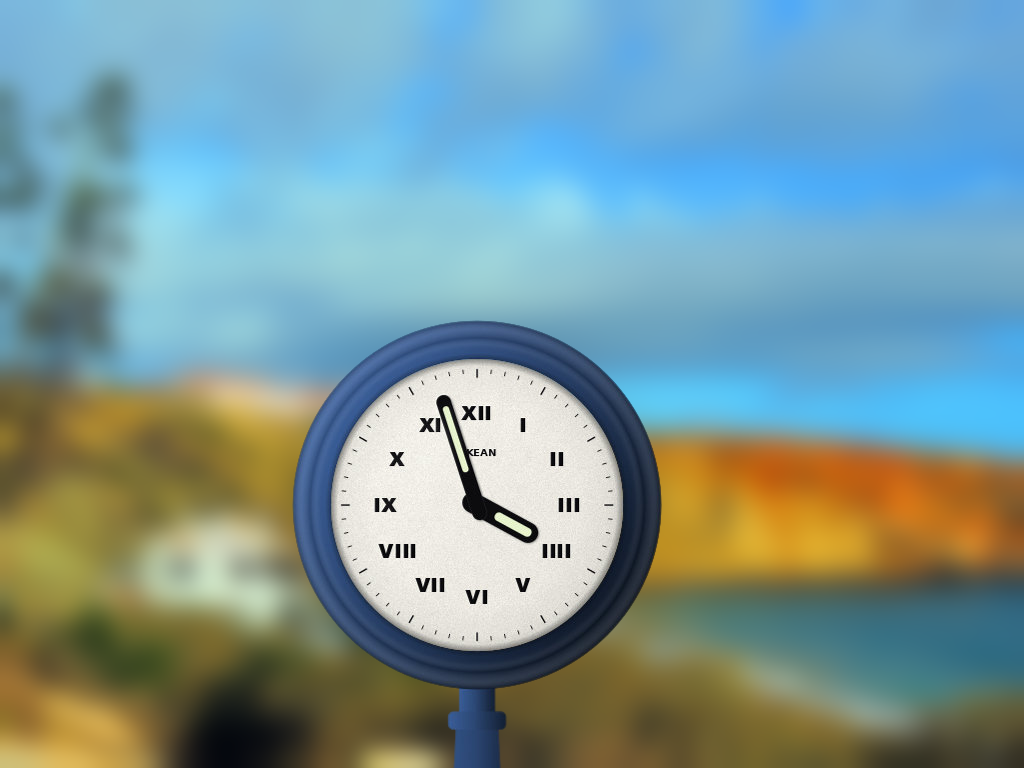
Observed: 3,57
